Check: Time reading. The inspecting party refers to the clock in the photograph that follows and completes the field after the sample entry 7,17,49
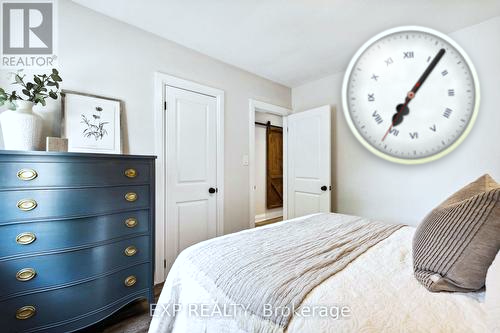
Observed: 7,06,36
